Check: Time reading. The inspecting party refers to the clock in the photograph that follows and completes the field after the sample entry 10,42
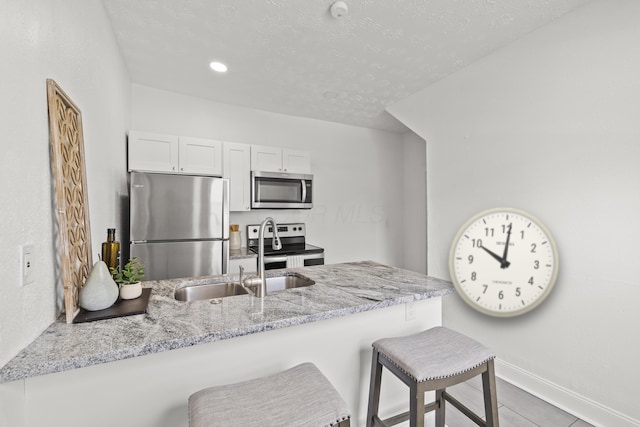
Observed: 10,01
